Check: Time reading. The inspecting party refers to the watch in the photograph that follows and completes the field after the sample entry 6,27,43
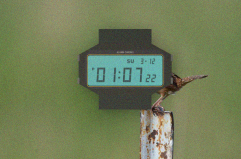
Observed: 1,07,22
